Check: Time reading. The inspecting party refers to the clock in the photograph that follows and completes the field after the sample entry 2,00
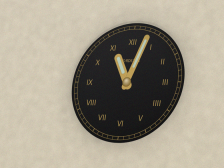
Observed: 11,03
